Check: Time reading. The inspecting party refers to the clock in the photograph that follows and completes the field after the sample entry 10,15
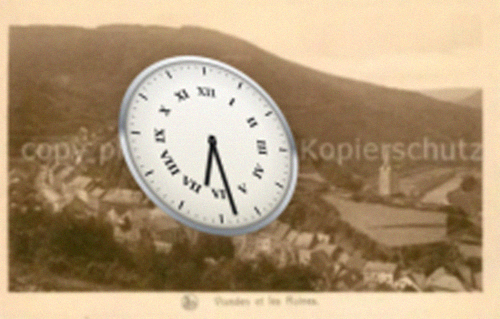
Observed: 6,28
